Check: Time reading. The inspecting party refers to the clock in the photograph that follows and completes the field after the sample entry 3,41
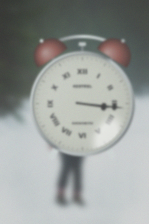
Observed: 3,16
